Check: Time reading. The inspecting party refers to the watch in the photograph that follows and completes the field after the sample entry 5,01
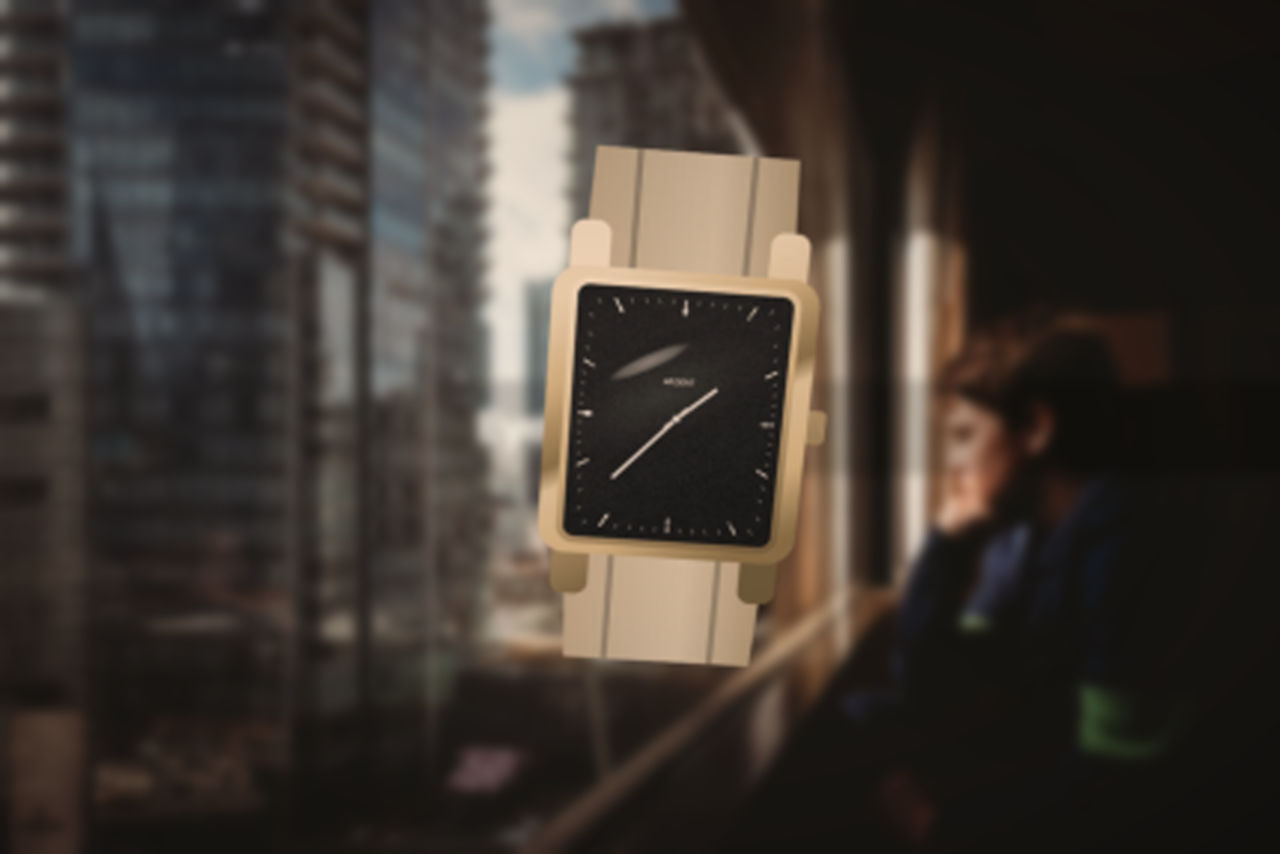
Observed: 1,37
